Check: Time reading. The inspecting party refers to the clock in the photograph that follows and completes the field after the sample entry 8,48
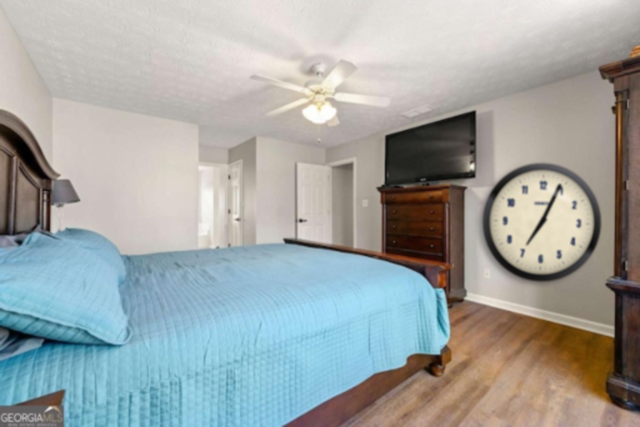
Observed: 7,04
